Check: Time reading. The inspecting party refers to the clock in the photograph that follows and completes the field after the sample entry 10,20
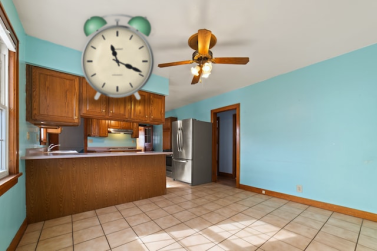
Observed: 11,19
